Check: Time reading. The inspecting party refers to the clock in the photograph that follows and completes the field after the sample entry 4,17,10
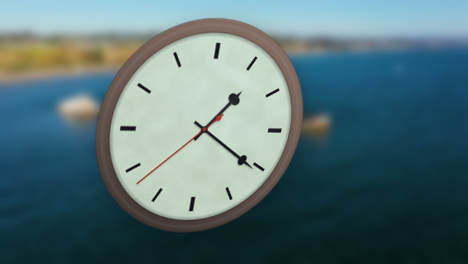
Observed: 1,20,38
